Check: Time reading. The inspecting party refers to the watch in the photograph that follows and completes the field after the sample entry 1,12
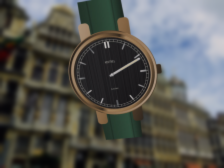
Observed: 2,11
